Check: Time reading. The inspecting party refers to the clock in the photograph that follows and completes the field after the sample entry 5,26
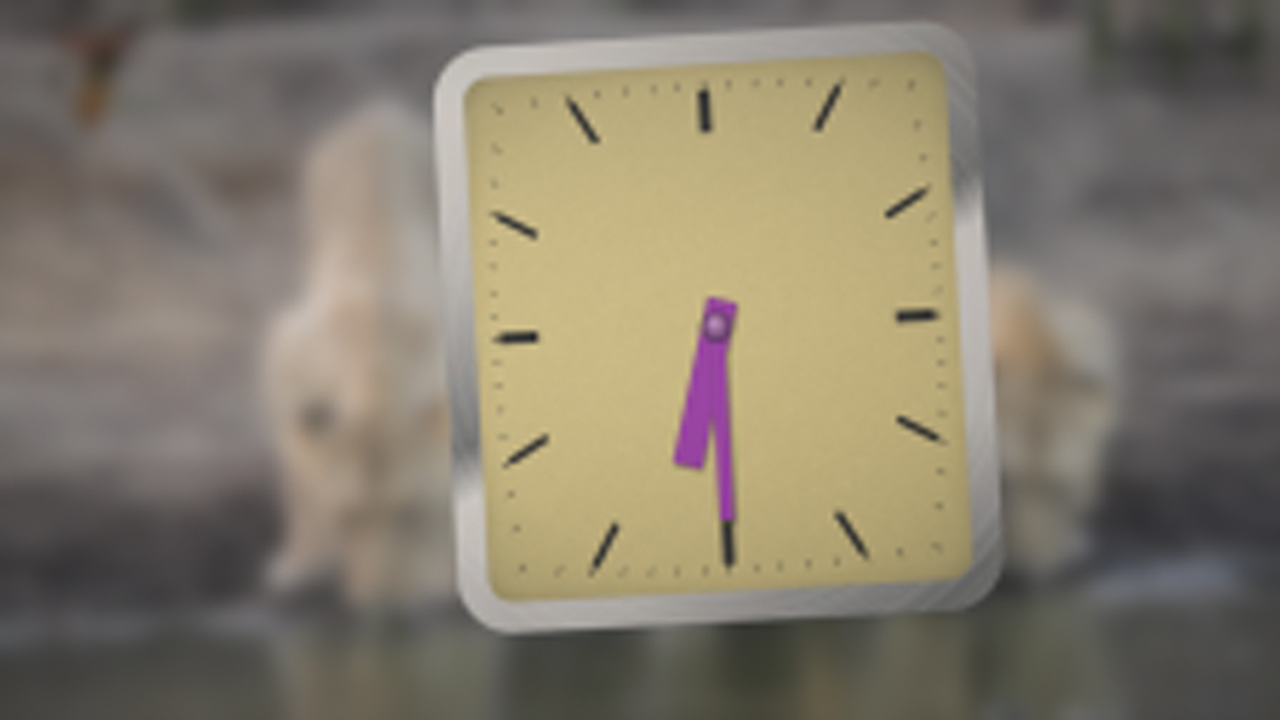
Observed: 6,30
